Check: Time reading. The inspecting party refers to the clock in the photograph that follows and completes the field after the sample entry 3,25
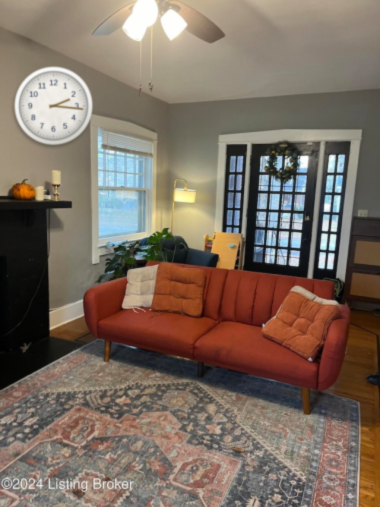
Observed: 2,16
